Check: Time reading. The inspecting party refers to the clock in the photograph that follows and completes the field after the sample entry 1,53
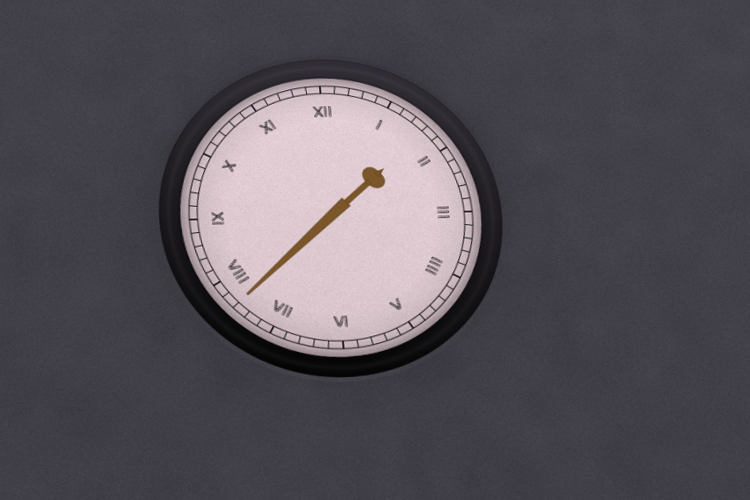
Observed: 1,38
